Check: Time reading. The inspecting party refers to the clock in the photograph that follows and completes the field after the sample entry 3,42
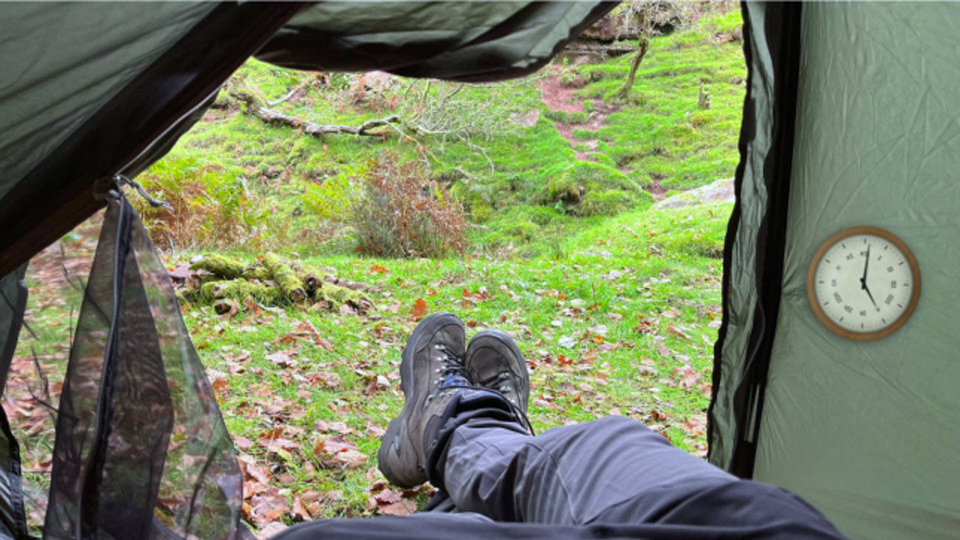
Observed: 5,01
